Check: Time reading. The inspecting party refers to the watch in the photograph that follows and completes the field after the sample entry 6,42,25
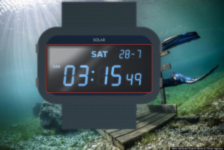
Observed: 3,15,49
